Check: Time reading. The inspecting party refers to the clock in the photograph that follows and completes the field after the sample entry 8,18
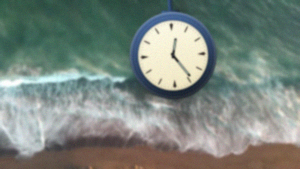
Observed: 12,24
